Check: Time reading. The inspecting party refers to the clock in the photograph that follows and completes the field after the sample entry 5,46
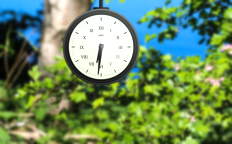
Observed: 6,31
